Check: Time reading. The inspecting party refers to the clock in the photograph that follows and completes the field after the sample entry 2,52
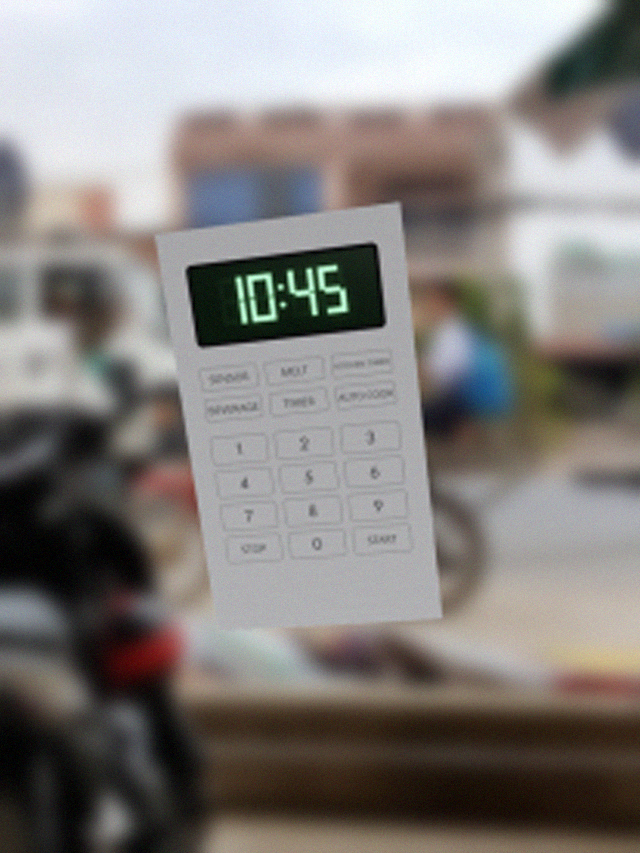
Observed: 10,45
